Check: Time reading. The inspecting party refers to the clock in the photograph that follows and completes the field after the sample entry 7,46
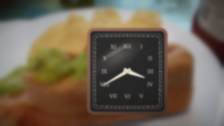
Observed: 3,40
